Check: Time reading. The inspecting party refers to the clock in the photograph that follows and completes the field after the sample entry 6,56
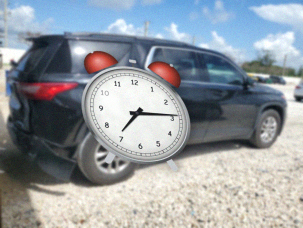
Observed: 7,14
